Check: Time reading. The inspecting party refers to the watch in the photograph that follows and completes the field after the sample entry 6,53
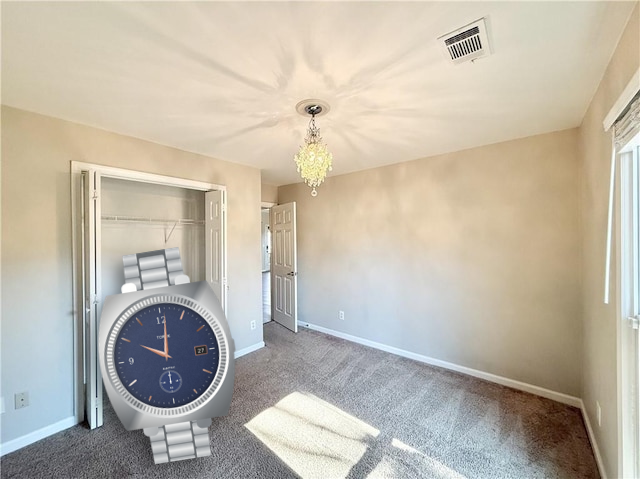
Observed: 10,01
